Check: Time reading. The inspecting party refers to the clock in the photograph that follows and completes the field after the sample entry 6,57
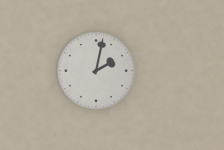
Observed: 2,02
